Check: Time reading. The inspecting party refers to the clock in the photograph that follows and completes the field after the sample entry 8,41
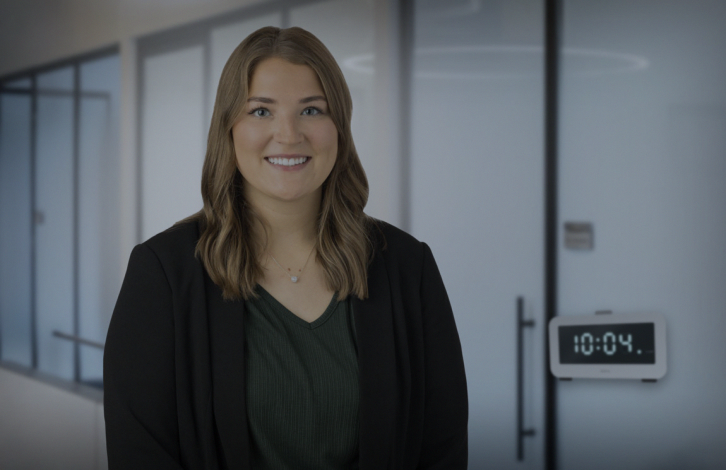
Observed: 10,04
